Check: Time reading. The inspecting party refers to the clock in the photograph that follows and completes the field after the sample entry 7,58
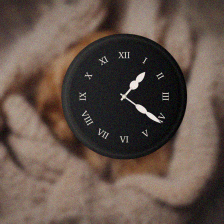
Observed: 1,21
